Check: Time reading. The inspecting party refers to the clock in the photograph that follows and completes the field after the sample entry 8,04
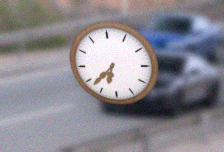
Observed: 6,38
